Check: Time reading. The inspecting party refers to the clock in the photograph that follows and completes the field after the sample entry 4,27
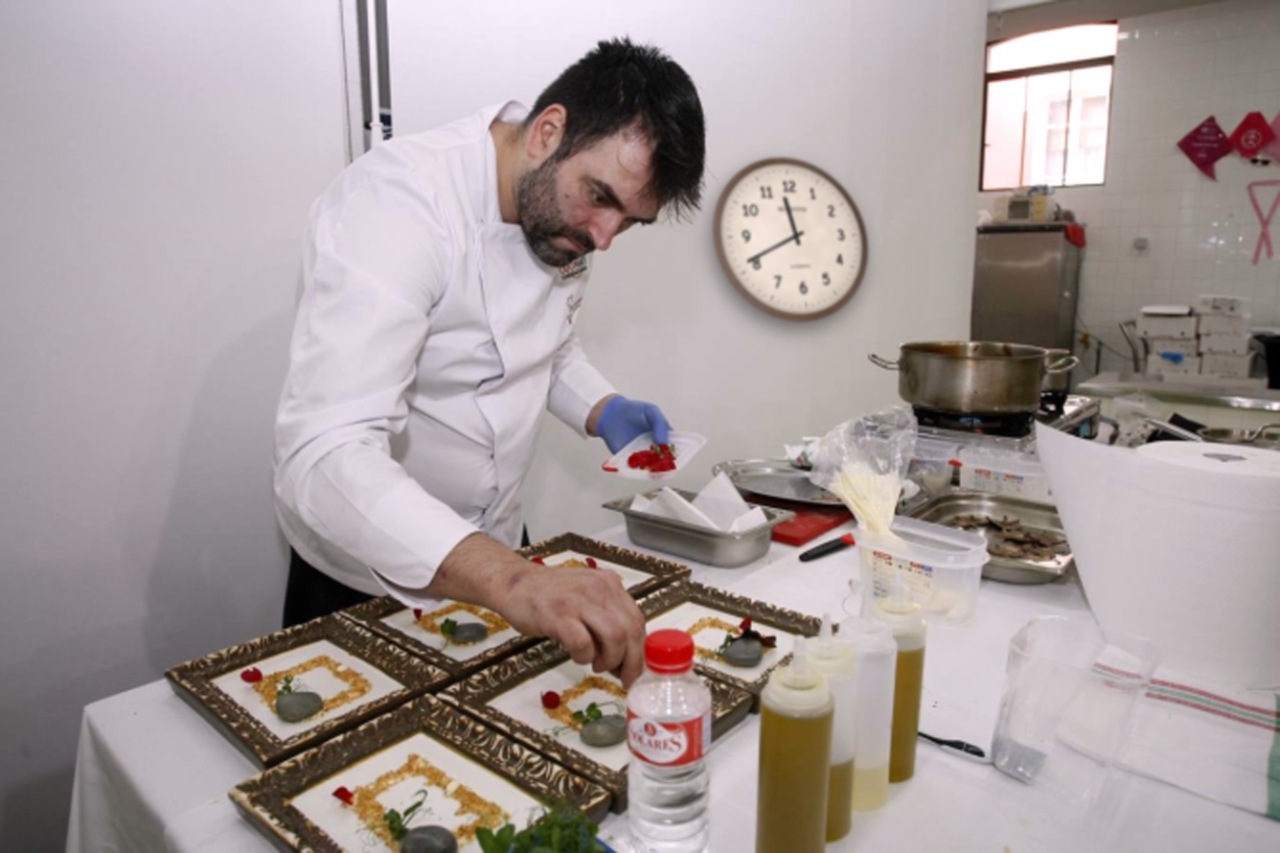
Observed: 11,41
